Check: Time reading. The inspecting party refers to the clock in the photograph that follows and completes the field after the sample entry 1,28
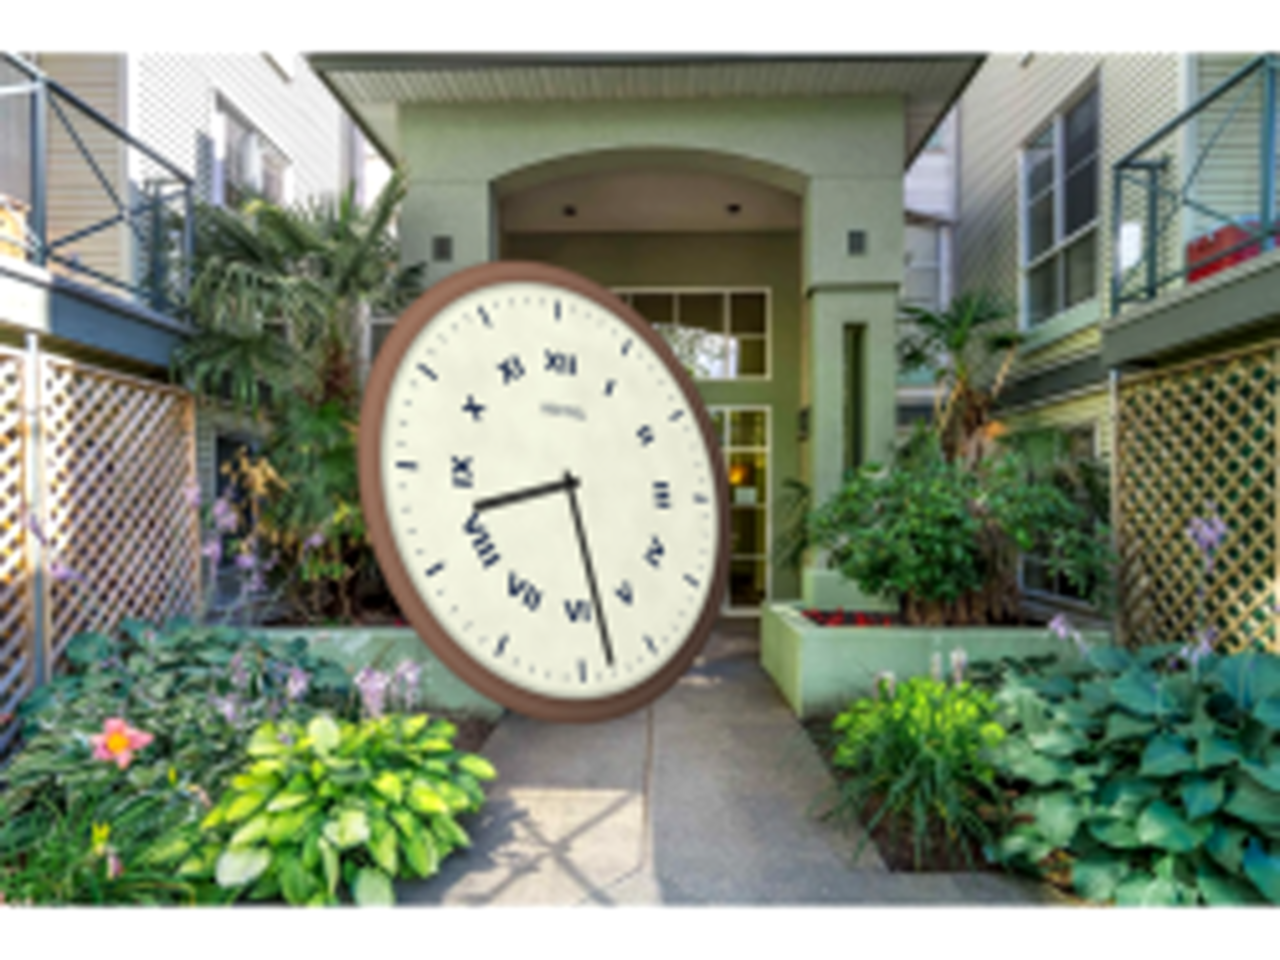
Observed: 8,28
